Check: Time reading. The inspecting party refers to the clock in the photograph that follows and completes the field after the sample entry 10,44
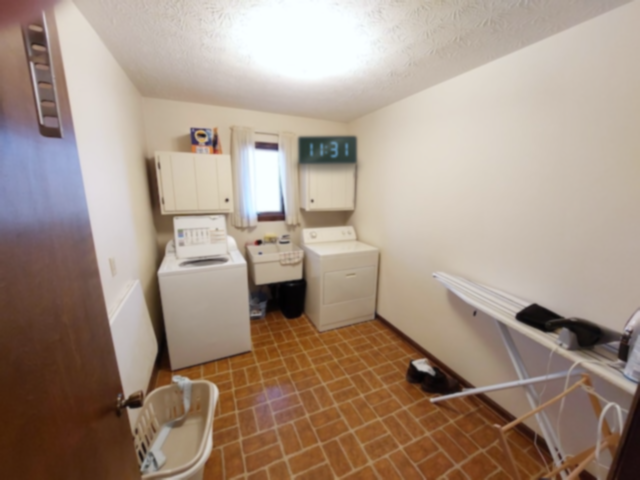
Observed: 11,31
